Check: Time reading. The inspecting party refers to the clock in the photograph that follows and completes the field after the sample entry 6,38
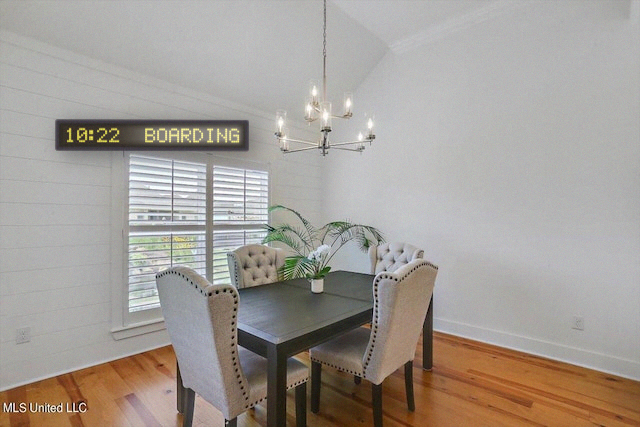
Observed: 10,22
